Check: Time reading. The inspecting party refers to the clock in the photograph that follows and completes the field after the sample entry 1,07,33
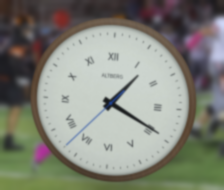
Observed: 1,19,37
